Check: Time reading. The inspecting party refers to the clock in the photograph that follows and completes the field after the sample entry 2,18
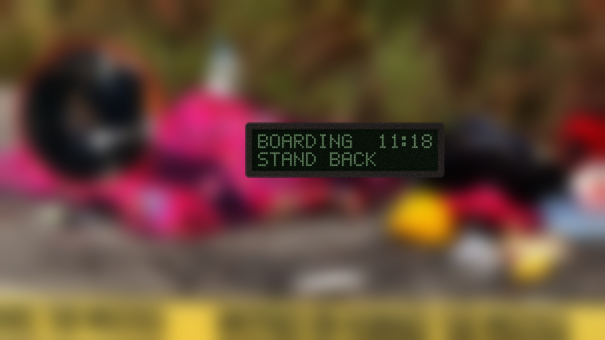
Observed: 11,18
